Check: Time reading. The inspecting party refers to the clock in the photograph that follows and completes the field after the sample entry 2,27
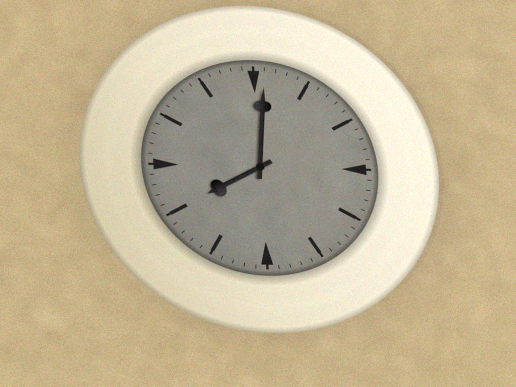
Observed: 8,01
